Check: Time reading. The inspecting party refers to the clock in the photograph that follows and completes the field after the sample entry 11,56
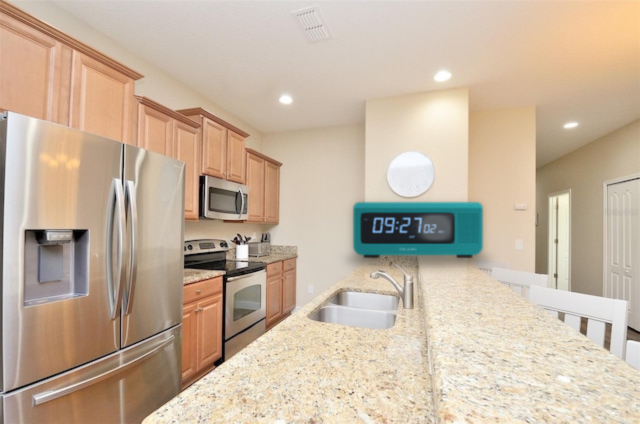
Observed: 9,27
